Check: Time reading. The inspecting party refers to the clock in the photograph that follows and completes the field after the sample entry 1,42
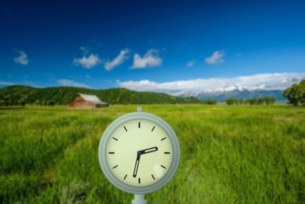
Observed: 2,32
